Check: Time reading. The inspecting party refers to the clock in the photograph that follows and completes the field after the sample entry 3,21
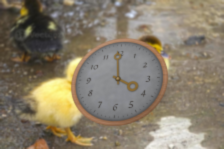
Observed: 3,59
